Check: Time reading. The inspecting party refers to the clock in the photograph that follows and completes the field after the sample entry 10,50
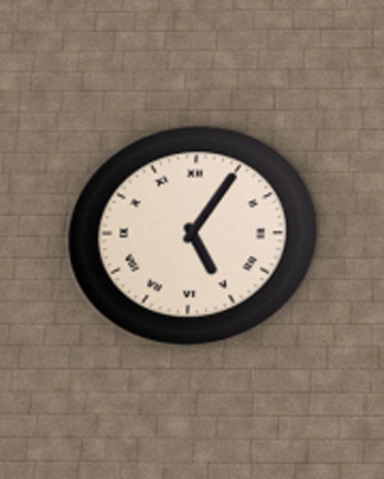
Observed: 5,05
